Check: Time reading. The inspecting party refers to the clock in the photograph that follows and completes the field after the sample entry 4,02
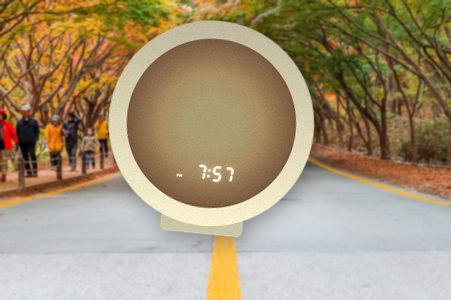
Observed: 7,57
